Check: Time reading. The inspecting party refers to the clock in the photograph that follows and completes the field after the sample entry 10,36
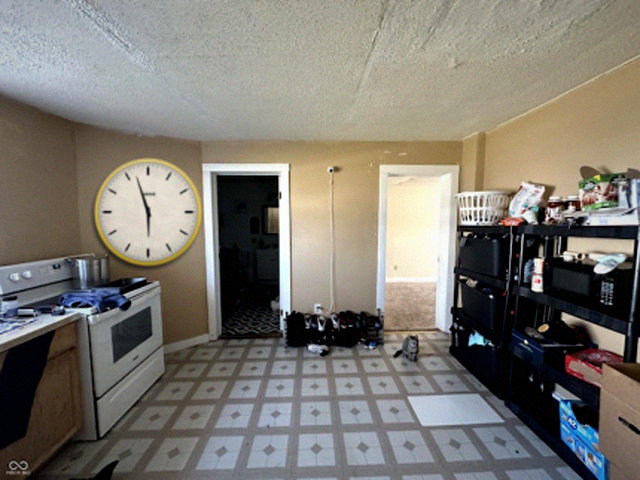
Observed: 5,57
